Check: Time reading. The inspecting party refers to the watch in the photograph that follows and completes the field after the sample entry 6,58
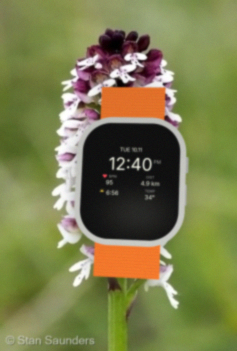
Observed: 12,40
